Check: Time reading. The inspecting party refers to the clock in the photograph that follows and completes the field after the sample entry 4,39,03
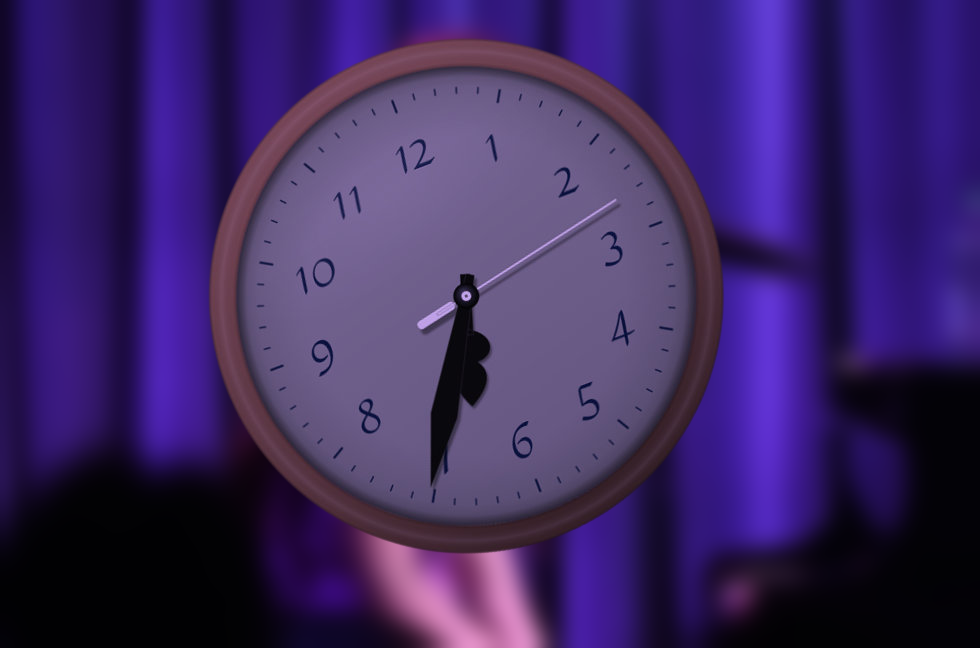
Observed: 6,35,13
